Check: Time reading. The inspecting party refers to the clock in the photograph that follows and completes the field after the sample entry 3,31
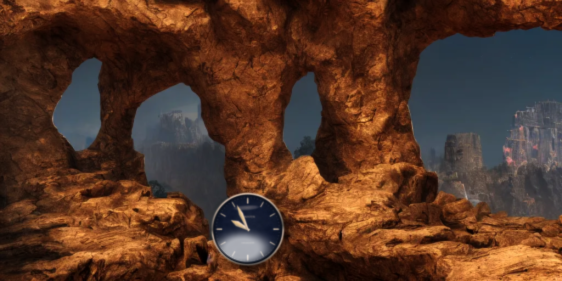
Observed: 9,56
